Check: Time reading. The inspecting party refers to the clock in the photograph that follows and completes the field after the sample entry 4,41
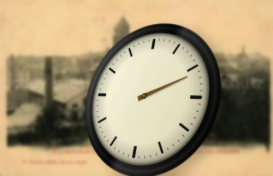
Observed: 2,11
